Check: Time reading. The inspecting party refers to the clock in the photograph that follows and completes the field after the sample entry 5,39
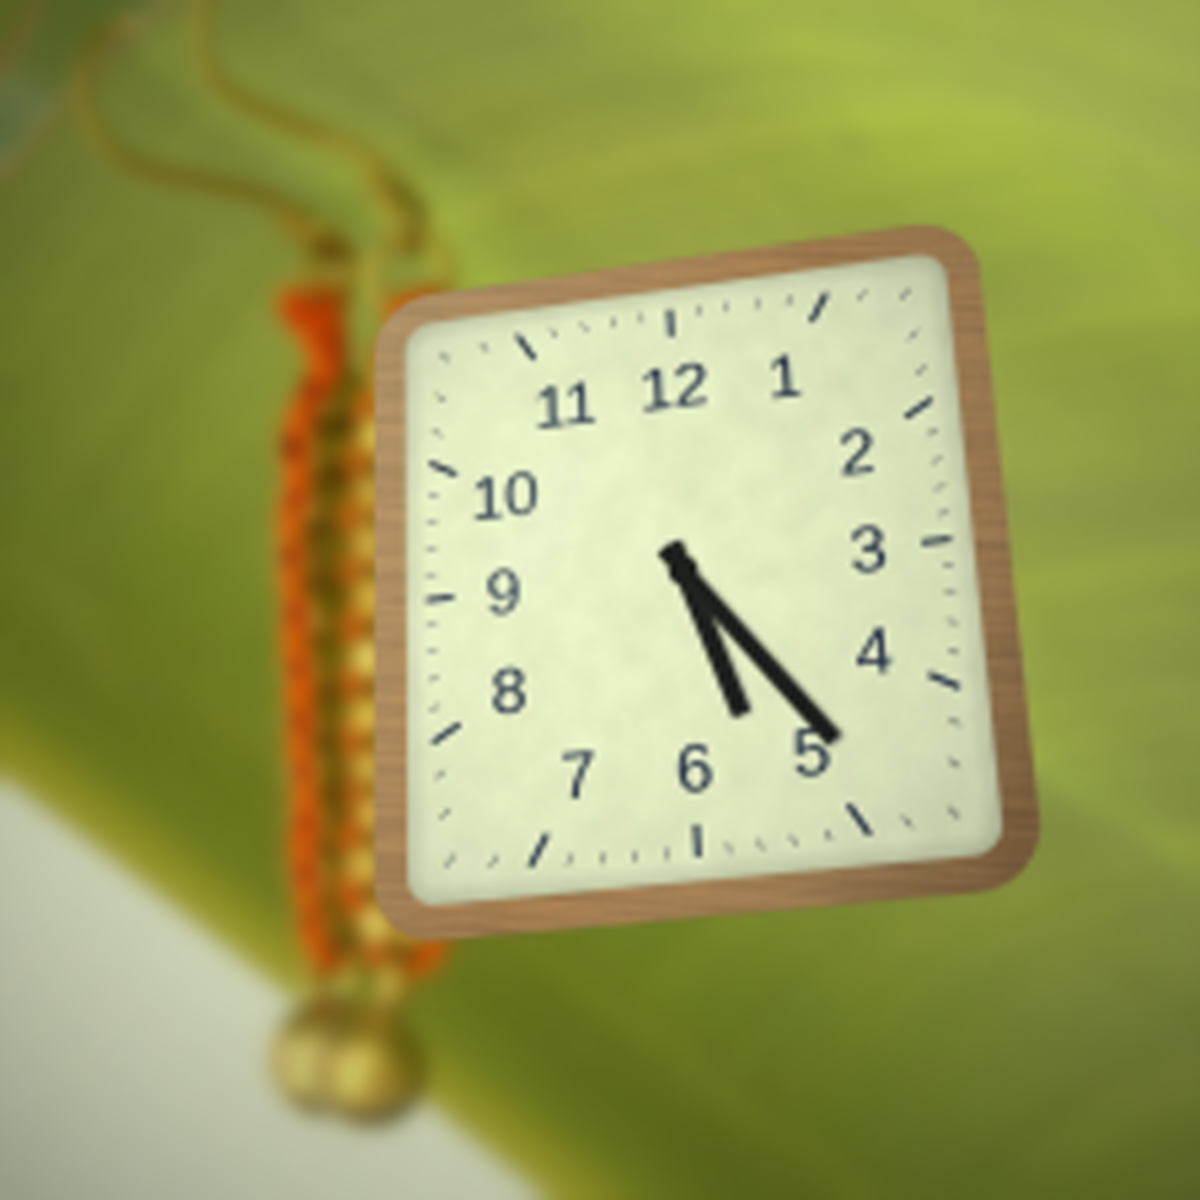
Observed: 5,24
